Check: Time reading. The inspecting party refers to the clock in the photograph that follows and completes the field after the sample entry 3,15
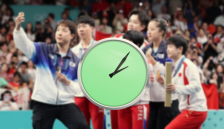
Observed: 2,06
